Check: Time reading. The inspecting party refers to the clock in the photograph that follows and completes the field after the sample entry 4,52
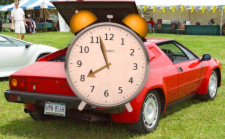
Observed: 7,57
